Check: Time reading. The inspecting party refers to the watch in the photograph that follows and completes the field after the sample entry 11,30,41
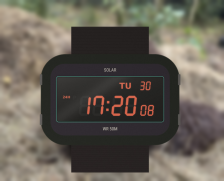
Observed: 17,20,08
